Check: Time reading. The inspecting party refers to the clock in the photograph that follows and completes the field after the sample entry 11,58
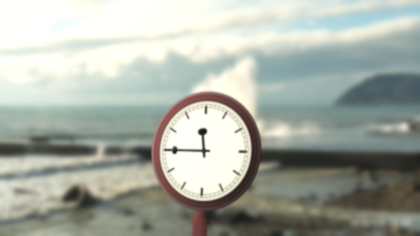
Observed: 11,45
